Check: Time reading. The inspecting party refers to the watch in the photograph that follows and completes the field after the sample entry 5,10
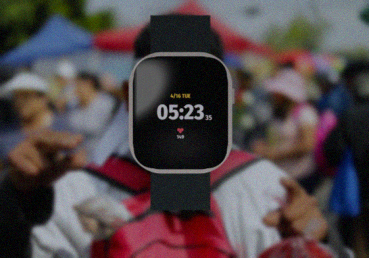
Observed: 5,23
